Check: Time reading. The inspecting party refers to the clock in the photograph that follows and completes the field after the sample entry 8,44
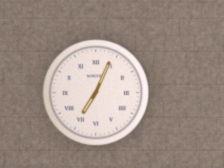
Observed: 7,04
